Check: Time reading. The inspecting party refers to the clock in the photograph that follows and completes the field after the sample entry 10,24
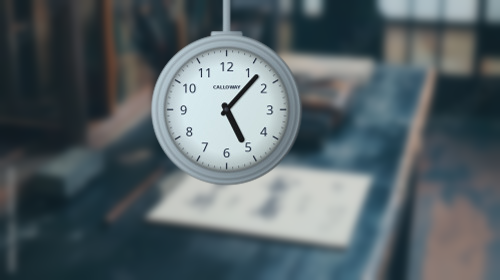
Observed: 5,07
